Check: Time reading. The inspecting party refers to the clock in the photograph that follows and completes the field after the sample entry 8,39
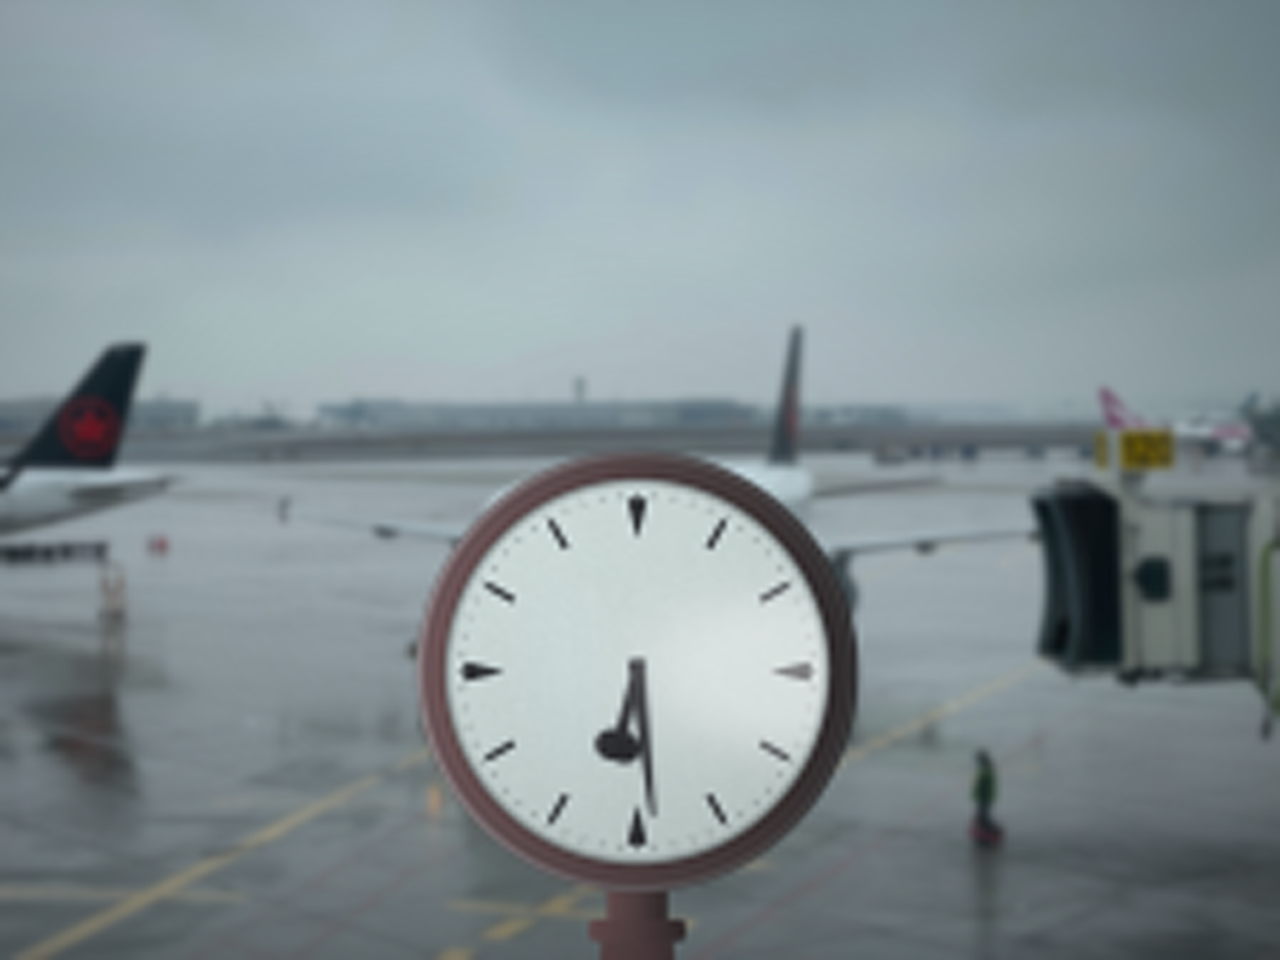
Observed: 6,29
